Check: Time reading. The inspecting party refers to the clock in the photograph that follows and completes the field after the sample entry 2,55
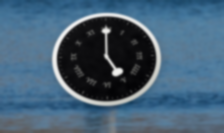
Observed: 5,00
